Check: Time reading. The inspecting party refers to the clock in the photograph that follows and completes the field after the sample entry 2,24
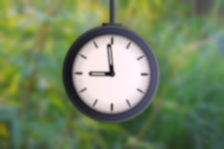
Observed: 8,59
